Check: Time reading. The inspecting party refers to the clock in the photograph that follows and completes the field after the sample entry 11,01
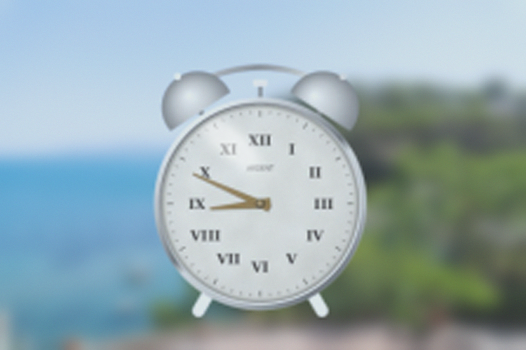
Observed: 8,49
